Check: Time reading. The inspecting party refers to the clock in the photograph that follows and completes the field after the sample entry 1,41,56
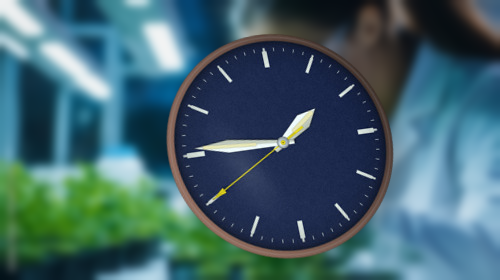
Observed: 1,45,40
